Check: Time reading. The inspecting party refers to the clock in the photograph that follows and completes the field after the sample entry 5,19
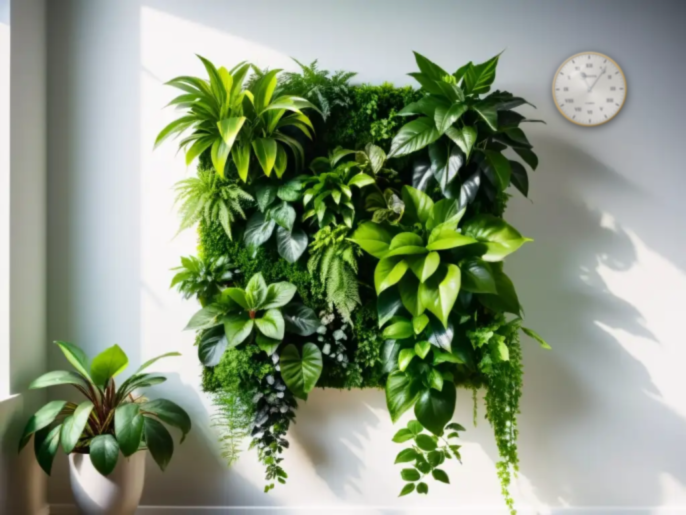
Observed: 11,06
